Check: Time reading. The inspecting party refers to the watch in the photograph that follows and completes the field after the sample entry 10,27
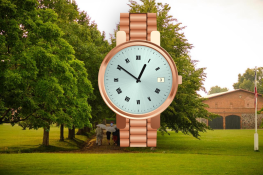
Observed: 12,51
